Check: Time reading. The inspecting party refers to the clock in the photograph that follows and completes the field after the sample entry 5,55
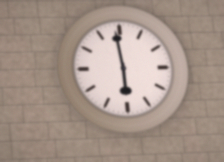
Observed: 5,59
